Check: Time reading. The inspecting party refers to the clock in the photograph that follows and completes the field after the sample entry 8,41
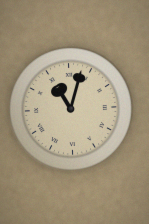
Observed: 11,03
